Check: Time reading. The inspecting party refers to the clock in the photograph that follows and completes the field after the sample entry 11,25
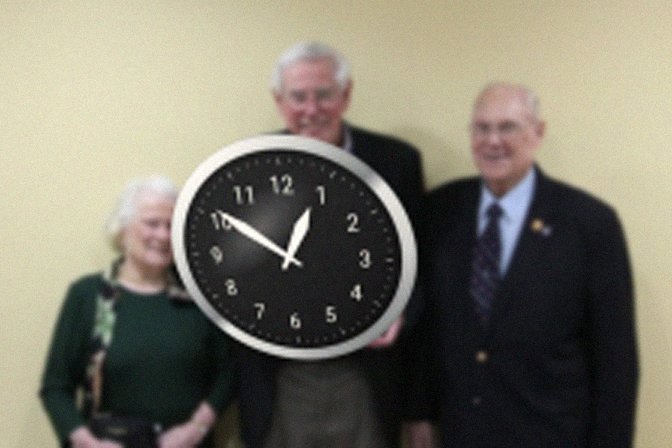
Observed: 12,51
